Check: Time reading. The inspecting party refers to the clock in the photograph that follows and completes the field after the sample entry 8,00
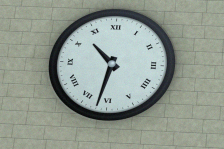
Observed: 10,32
